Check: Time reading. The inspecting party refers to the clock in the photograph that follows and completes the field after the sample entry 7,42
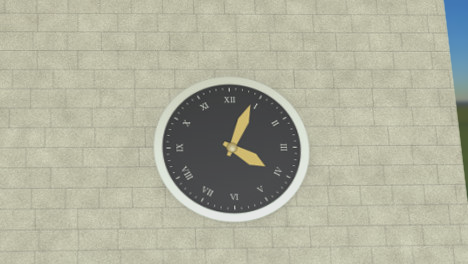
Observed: 4,04
